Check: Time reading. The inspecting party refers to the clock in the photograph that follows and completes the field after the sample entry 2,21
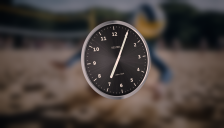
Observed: 7,05
